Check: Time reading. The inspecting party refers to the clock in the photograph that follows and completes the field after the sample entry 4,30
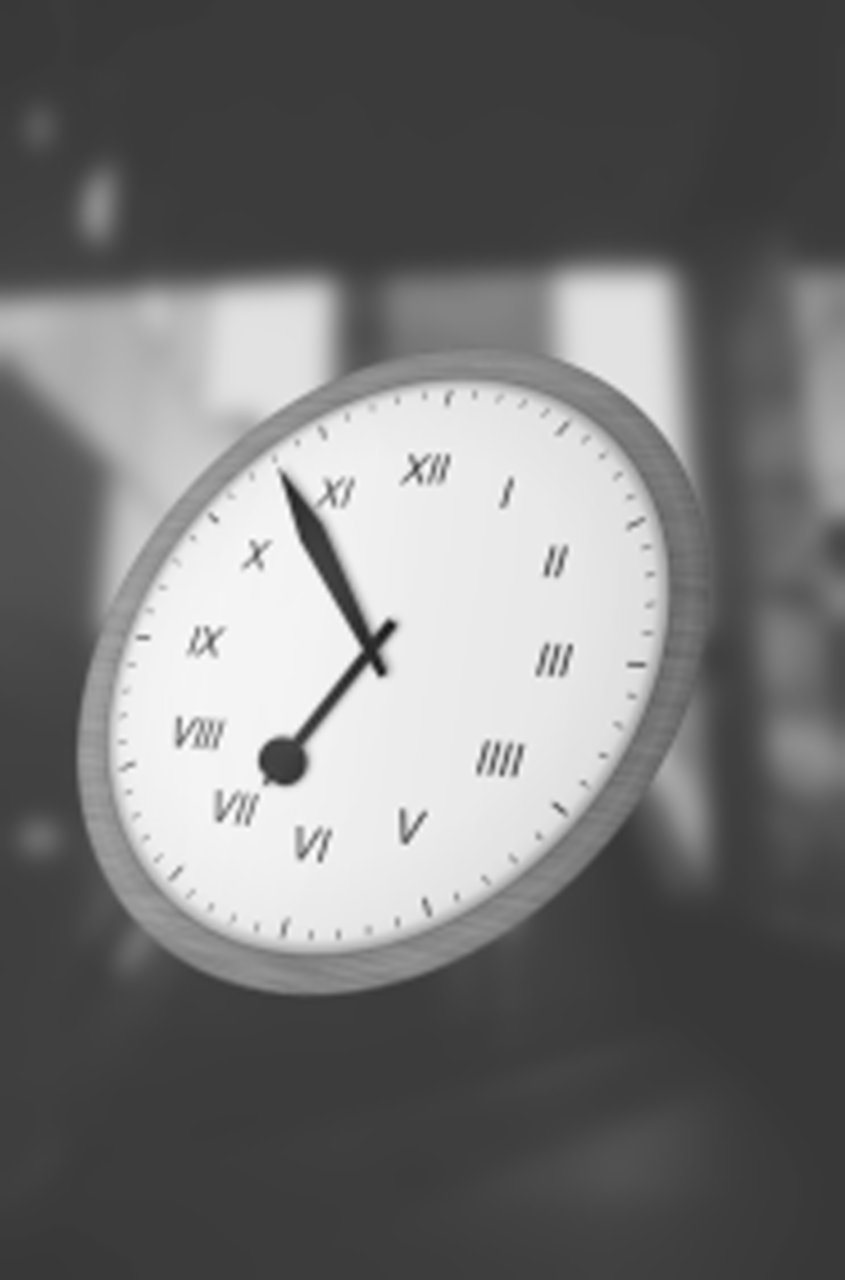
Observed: 6,53
